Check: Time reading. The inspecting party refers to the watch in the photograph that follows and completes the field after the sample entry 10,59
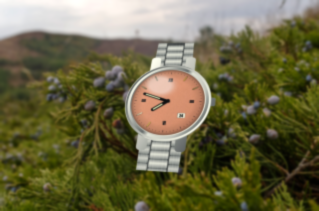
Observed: 7,48
